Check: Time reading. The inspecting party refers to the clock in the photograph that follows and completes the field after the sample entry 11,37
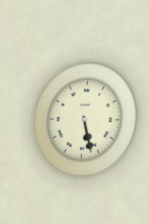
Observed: 5,27
